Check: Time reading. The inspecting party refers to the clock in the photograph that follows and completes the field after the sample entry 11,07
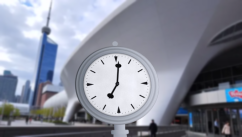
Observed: 7,01
